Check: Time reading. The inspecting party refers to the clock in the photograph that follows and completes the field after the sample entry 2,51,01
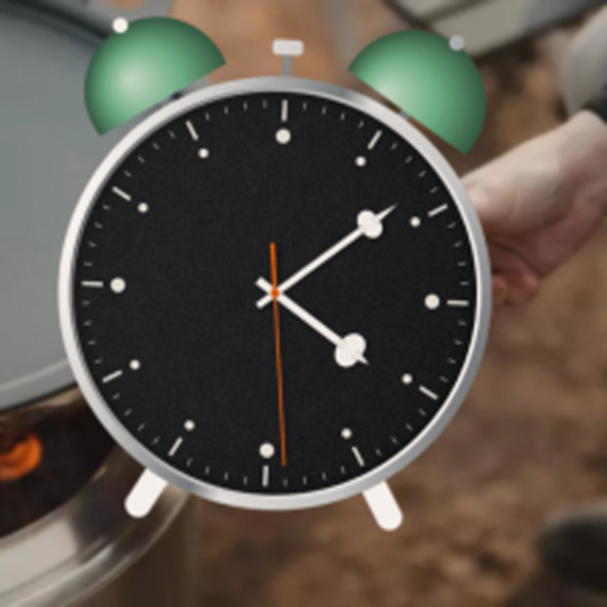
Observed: 4,08,29
